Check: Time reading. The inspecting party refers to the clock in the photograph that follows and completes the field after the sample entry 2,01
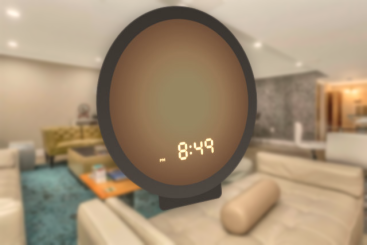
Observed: 8,49
